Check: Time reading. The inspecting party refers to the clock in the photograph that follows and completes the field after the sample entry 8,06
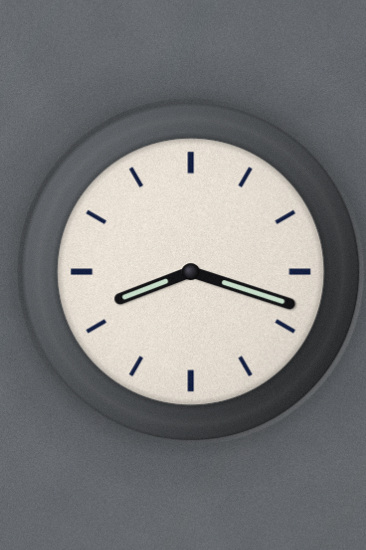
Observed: 8,18
